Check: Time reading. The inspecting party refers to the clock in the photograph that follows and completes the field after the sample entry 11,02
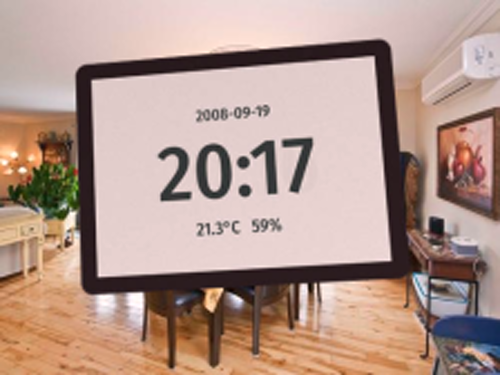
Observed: 20,17
